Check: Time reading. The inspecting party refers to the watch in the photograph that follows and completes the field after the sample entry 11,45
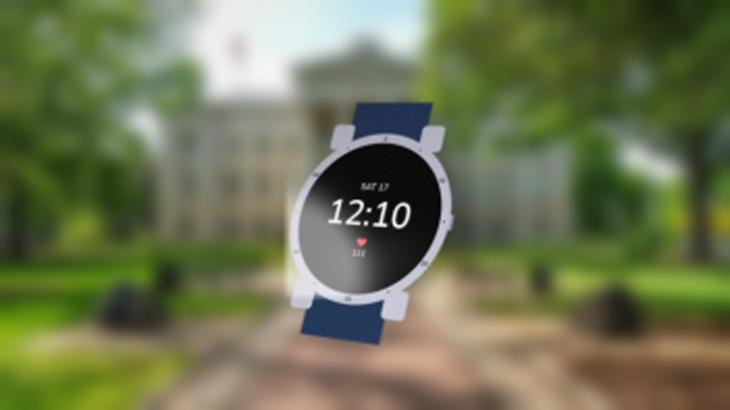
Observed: 12,10
